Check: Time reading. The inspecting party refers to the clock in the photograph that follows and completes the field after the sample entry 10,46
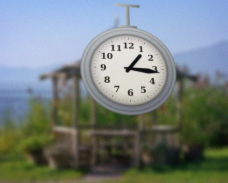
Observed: 1,16
